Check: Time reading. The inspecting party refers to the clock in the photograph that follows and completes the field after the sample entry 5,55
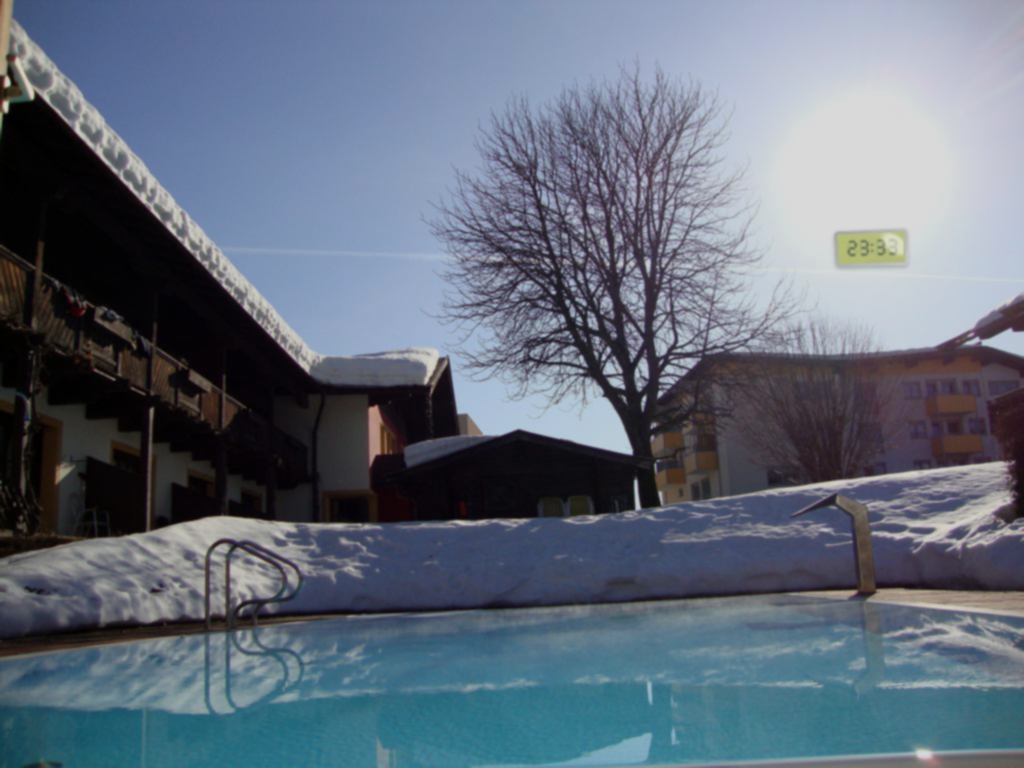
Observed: 23,33
